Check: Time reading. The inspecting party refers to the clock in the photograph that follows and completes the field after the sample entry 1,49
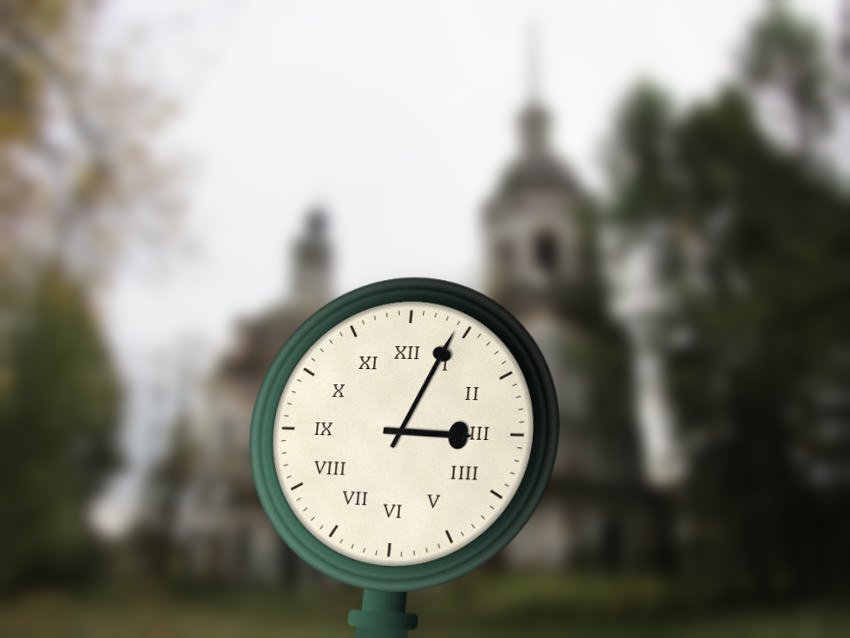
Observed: 3,04
